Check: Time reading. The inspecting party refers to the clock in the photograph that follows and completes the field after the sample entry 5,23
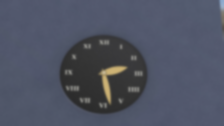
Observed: 2,28
